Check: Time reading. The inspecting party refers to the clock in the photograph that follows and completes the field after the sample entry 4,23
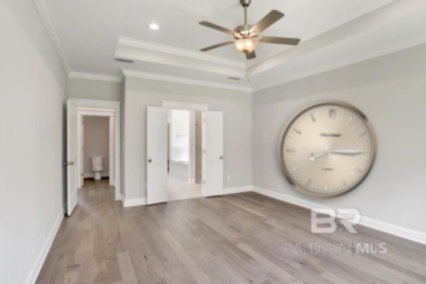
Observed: 8,15
